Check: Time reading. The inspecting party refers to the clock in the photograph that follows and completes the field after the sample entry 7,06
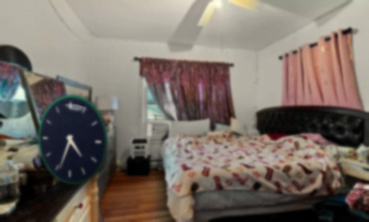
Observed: 4,34
